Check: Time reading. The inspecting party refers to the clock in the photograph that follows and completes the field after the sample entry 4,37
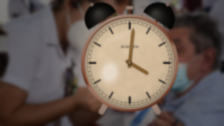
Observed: 4,01
